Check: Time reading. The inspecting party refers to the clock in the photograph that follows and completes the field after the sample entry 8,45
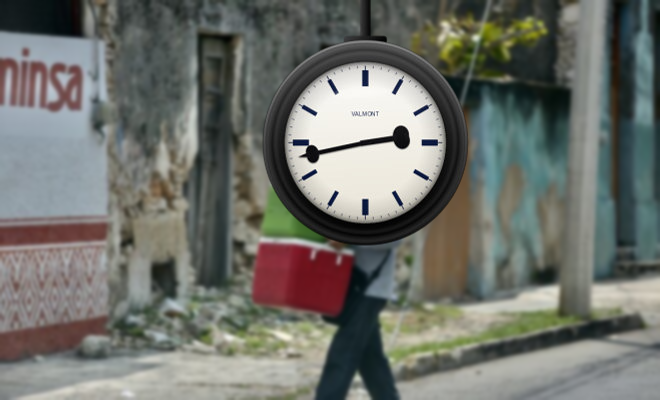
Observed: 2,43
